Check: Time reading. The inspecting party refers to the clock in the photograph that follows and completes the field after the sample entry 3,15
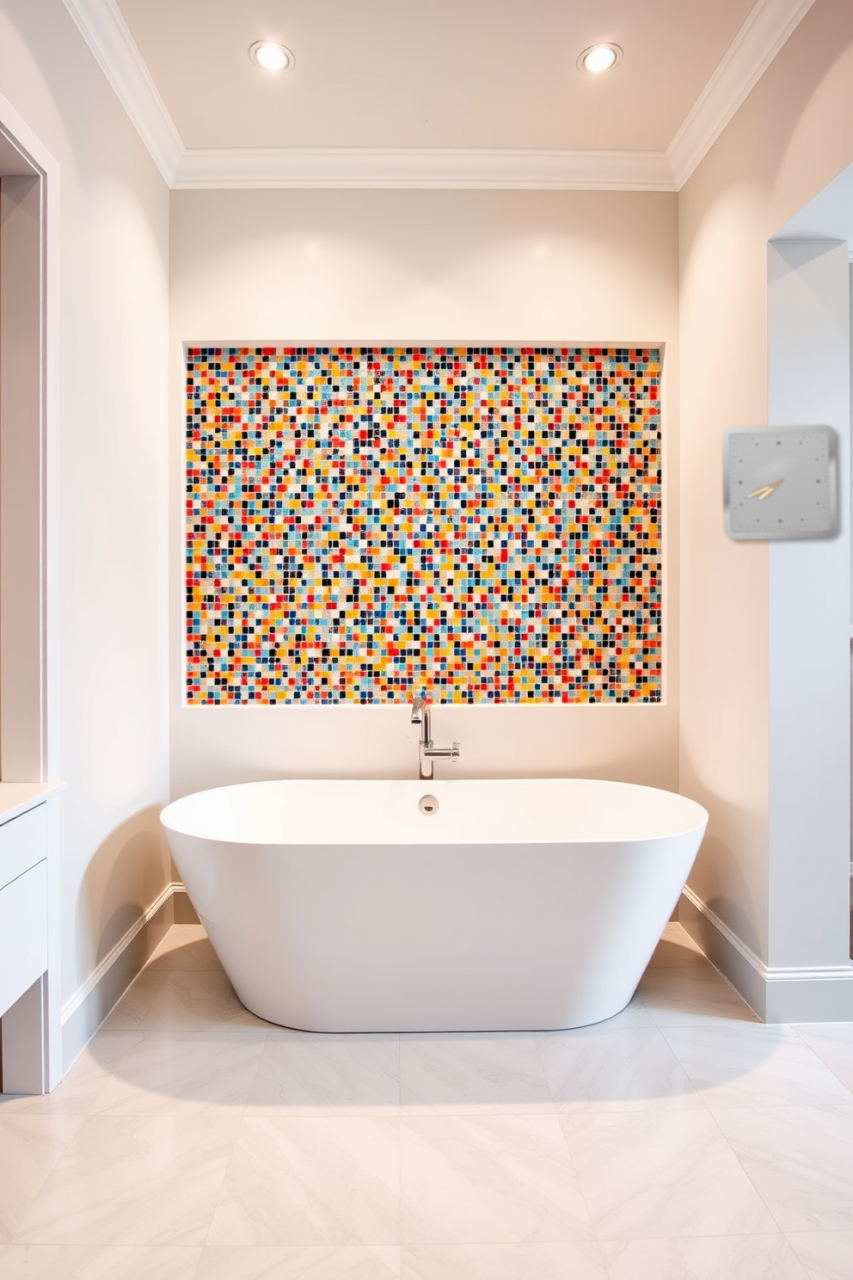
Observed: 7,41
